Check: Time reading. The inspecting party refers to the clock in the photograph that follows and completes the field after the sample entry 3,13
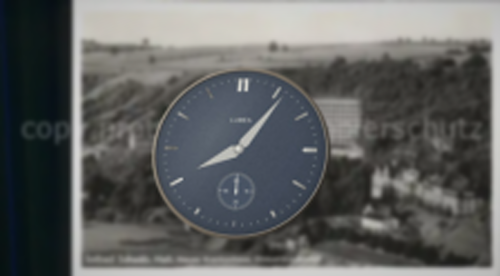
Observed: 8,06
